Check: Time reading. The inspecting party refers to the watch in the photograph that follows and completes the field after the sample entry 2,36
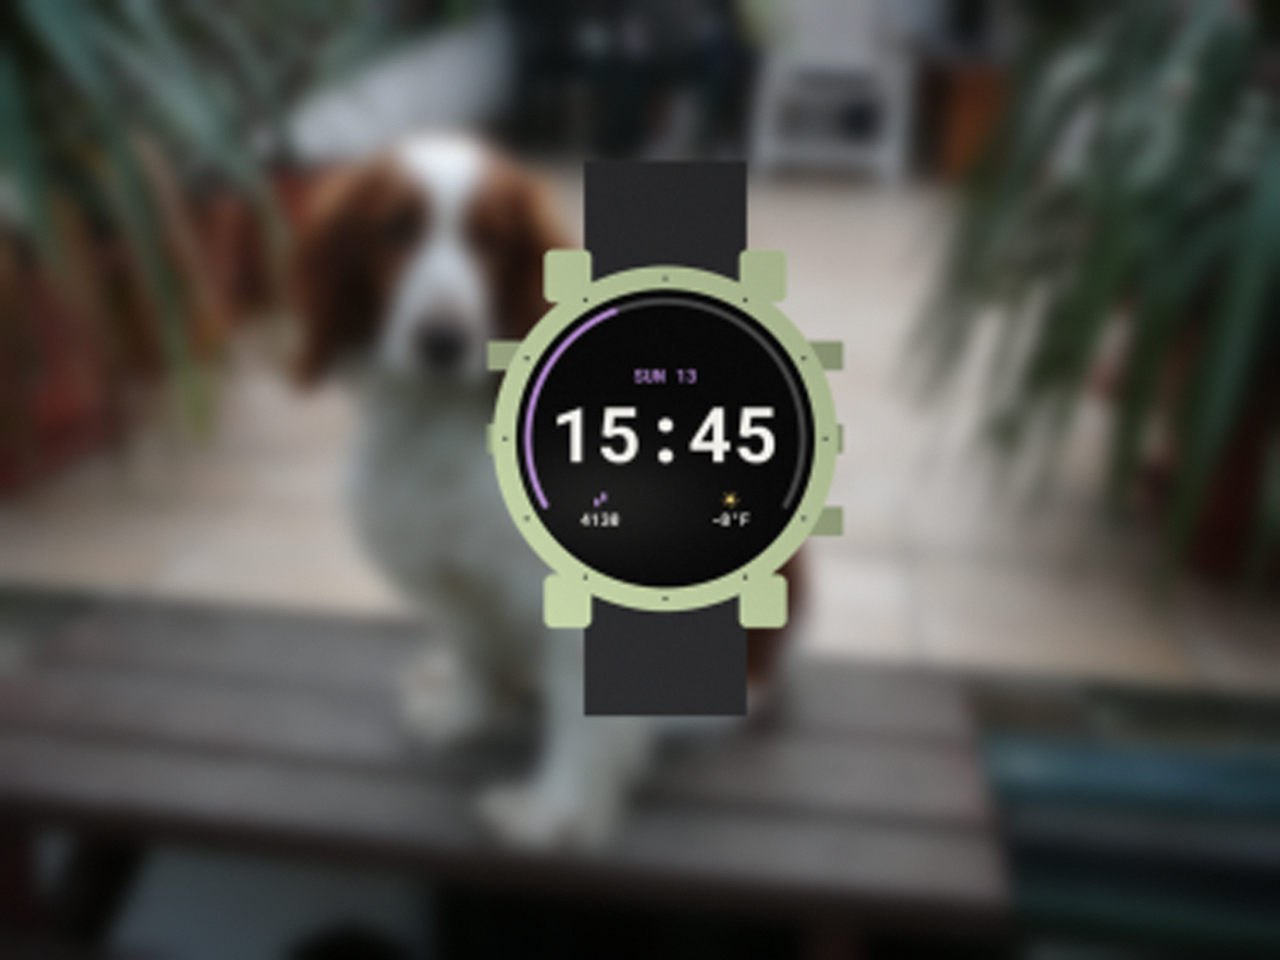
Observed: 15,45
